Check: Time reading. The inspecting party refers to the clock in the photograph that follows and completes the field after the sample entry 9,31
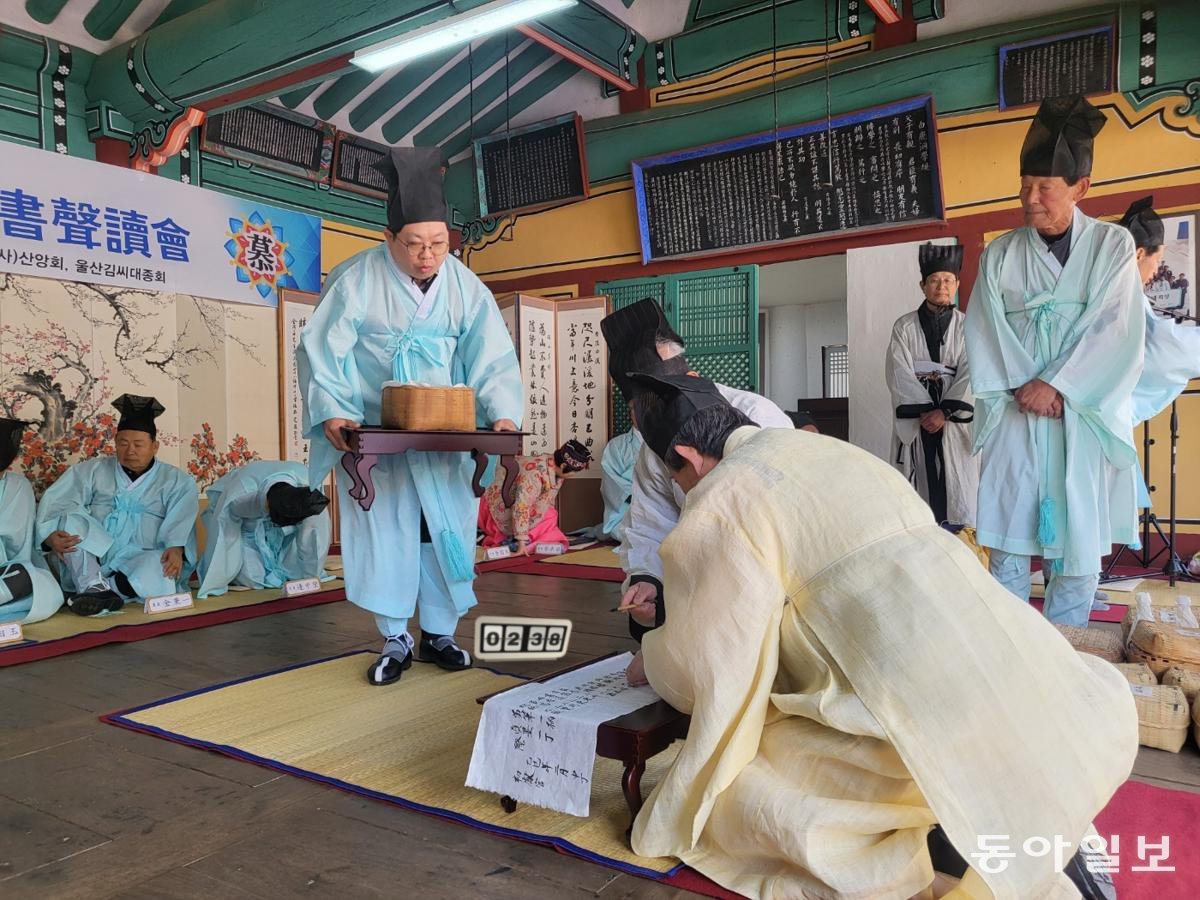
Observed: 2,38
